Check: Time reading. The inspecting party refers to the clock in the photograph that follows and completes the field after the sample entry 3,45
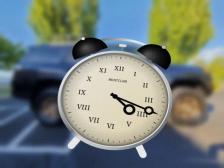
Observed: 4,18
